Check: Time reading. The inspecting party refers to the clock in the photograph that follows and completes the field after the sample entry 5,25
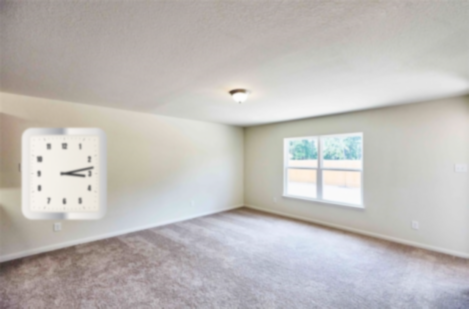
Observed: 3,13
